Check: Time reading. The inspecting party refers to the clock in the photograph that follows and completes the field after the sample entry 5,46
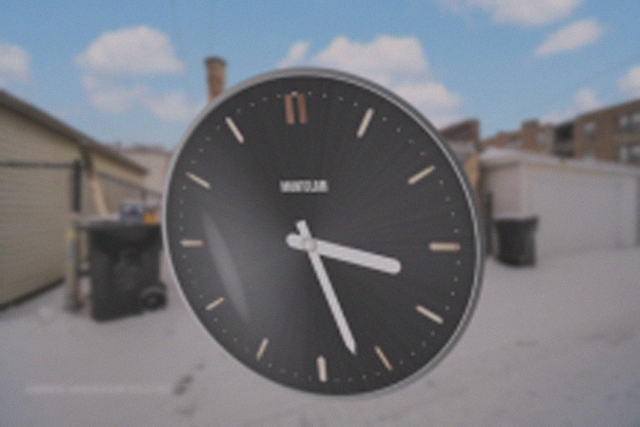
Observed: 3,27
